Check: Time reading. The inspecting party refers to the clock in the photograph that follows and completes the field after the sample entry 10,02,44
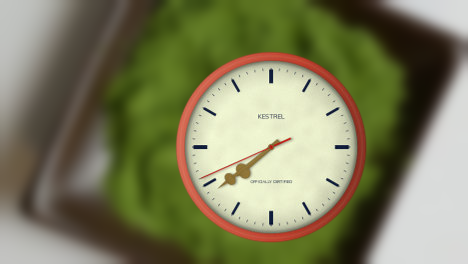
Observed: 7,38,41
